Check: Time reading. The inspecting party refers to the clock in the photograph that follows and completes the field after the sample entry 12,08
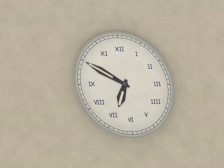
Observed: 6,50
